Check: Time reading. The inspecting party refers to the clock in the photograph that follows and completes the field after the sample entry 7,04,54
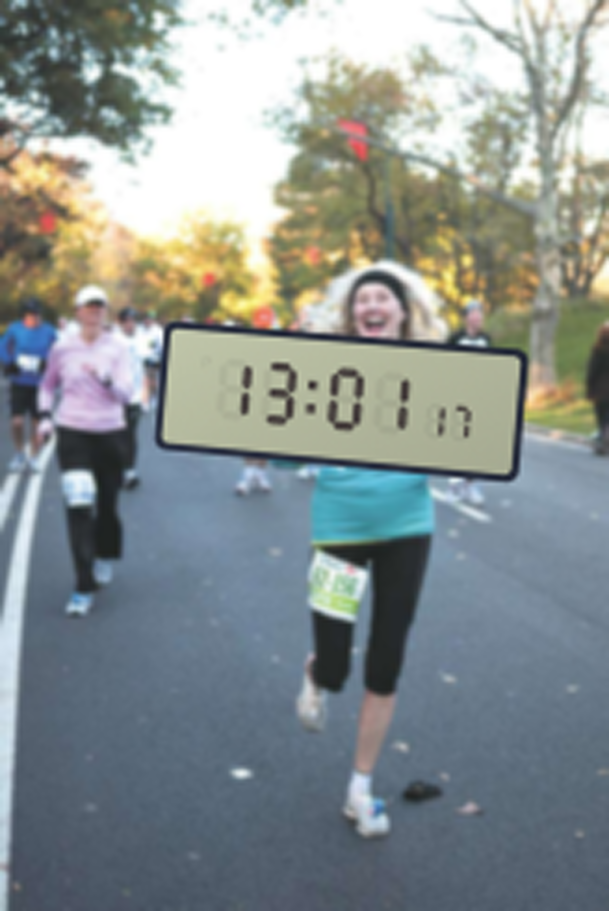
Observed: 13,01,17
